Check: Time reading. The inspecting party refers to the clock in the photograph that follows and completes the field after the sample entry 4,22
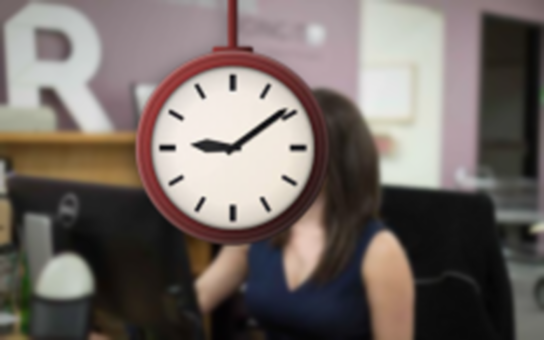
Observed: 9,09
